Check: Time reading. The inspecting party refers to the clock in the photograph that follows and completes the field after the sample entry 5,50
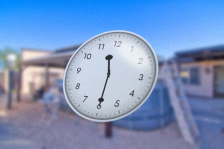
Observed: 11,30
